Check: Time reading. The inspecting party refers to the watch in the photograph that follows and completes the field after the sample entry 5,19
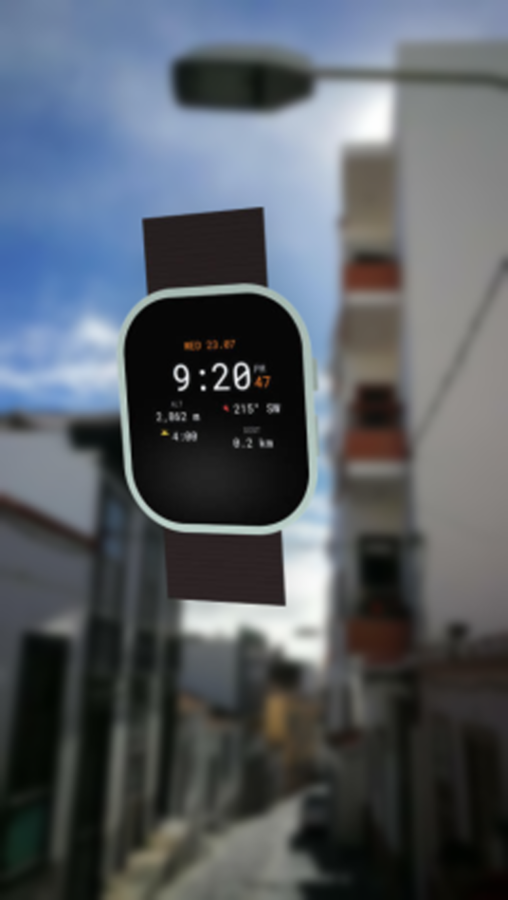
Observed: 9,20
